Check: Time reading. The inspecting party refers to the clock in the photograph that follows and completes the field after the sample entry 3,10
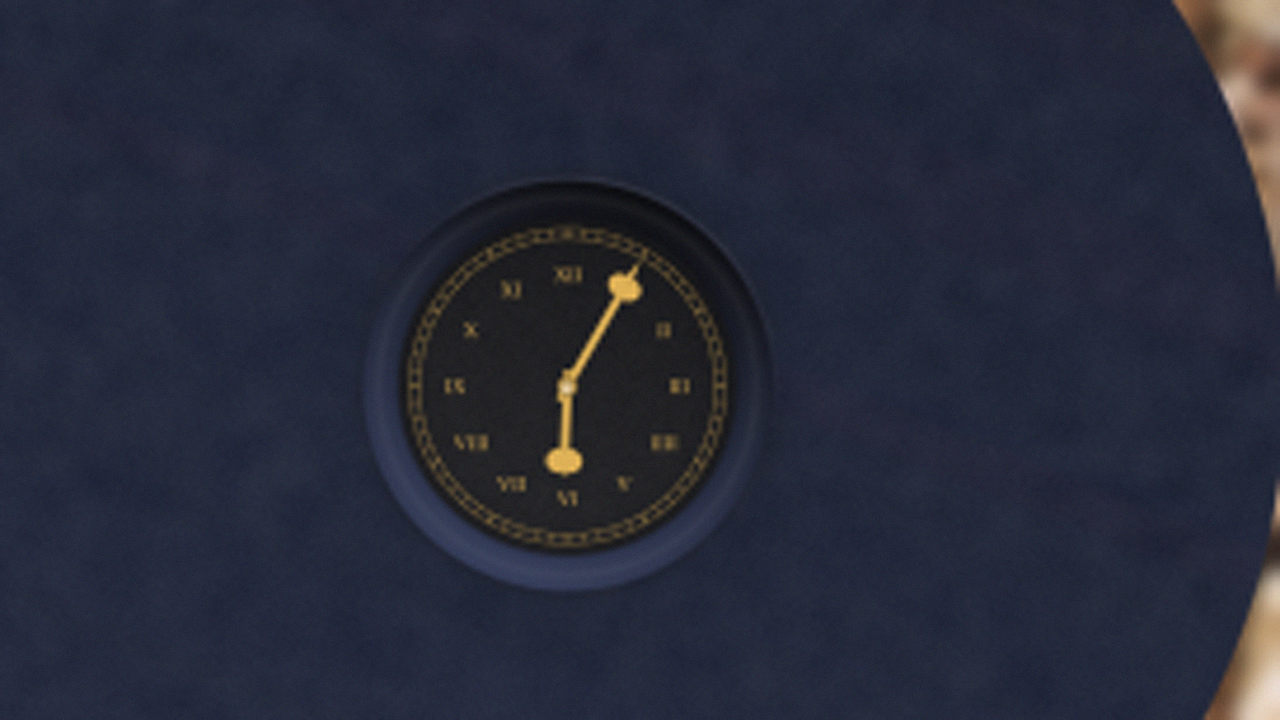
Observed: 6,05
